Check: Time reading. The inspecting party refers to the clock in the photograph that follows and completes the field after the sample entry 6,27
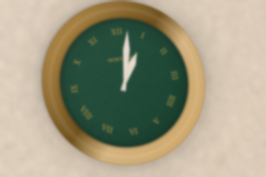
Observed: 1,02
